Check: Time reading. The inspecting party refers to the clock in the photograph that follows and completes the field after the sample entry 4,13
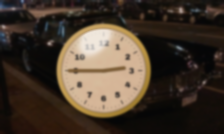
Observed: 2,45
